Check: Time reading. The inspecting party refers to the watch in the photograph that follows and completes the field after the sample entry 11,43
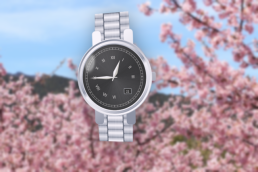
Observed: 12,45
